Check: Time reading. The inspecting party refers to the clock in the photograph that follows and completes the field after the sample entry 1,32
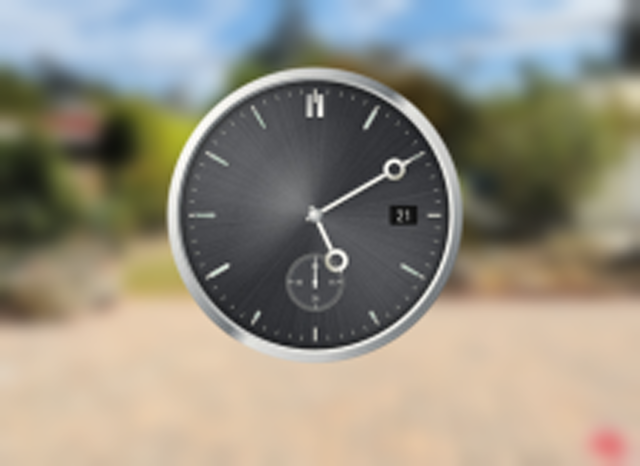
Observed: 5,10
